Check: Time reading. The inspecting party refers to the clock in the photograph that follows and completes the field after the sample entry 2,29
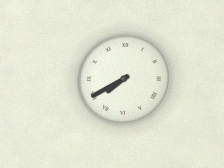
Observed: 7,40
